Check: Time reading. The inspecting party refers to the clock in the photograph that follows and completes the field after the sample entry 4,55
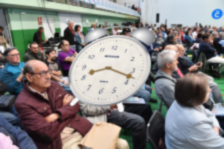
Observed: 8,18
